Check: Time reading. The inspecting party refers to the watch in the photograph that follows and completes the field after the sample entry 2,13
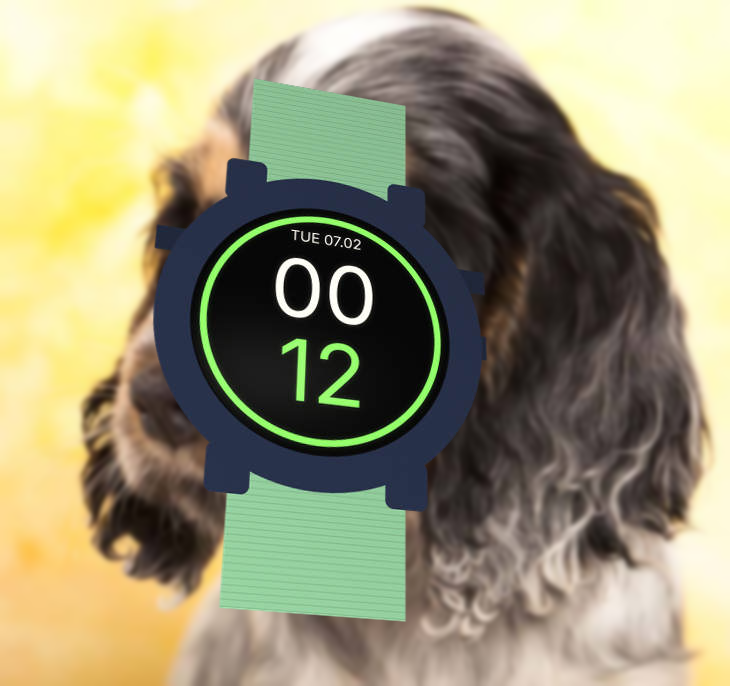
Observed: 0,12
